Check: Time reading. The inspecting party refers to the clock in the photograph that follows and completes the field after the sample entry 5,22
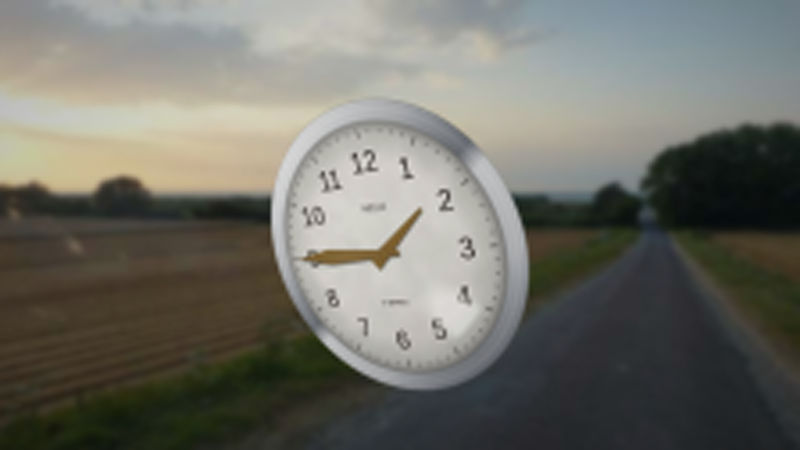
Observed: 1,45
